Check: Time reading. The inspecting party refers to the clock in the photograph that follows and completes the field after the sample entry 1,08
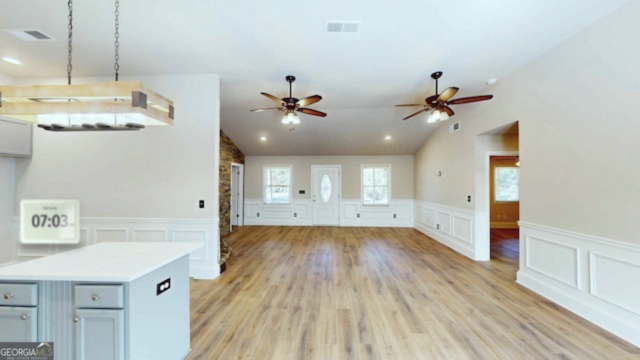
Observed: 7,03
